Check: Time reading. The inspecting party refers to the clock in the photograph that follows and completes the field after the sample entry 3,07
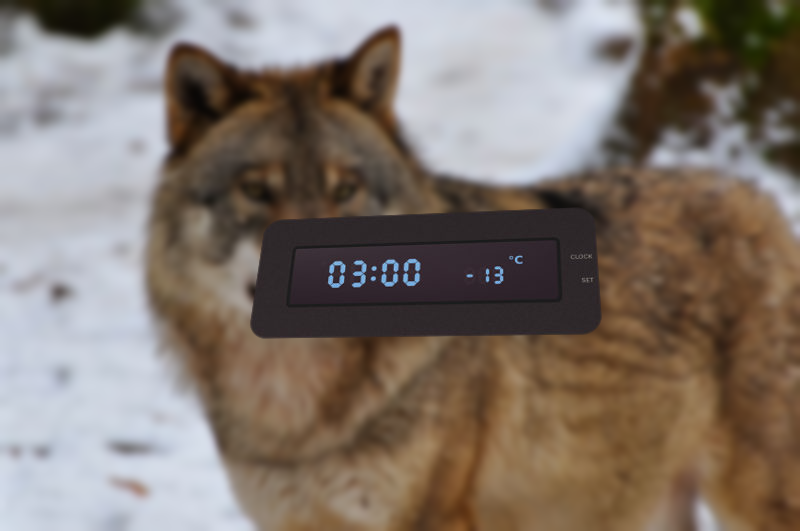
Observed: 3,00
